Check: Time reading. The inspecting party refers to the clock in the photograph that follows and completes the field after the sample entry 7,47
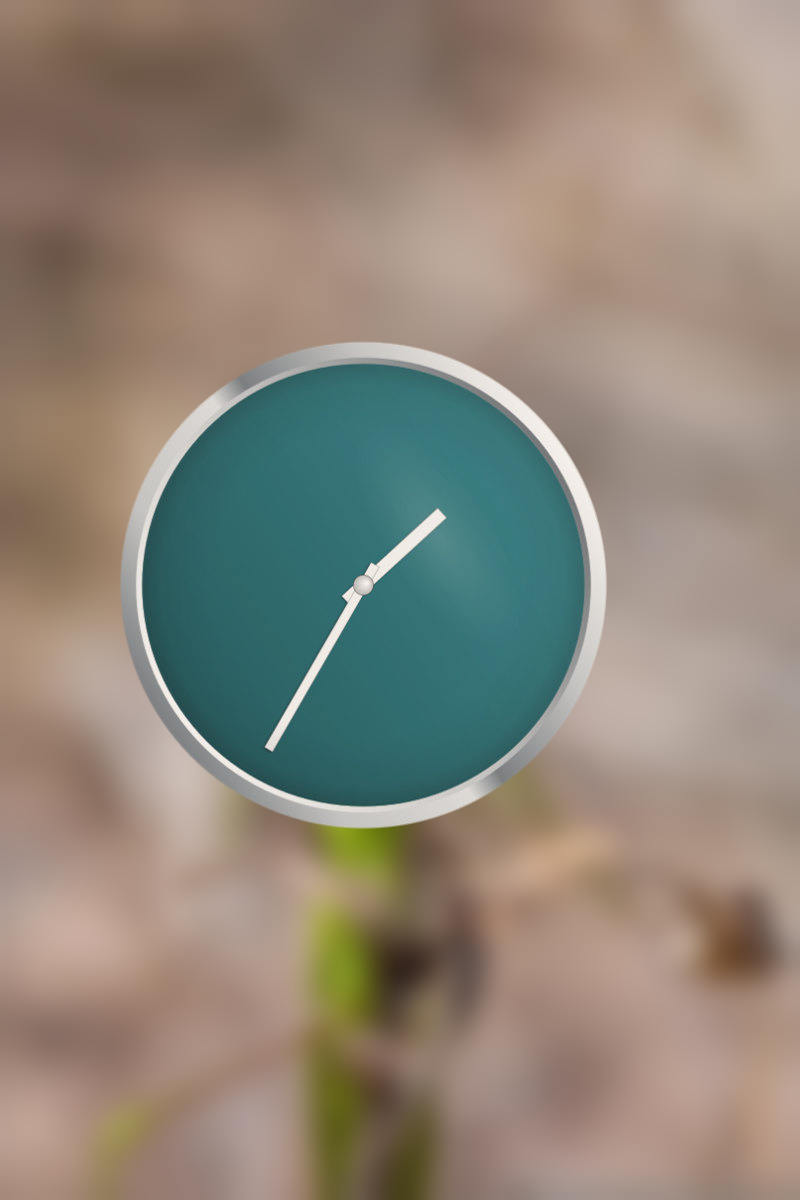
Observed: 1,35
